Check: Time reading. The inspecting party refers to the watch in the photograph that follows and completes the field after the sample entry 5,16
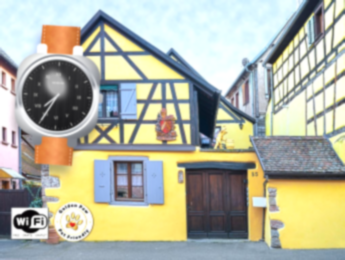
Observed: 7,35
